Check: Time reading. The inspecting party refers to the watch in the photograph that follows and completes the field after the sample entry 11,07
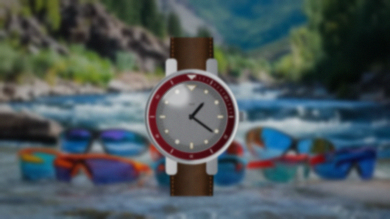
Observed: 1,21
